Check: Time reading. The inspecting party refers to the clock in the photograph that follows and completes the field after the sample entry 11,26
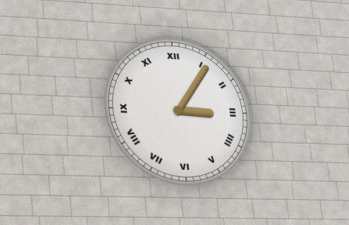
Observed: 3,06
